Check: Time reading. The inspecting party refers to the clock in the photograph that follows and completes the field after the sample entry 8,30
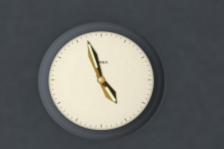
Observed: 4,57
